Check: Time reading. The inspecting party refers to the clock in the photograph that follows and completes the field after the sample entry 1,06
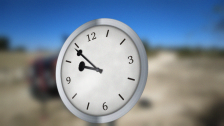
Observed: 9,54
